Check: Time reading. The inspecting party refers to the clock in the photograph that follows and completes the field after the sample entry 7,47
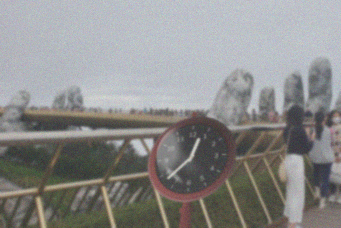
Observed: 12,38
